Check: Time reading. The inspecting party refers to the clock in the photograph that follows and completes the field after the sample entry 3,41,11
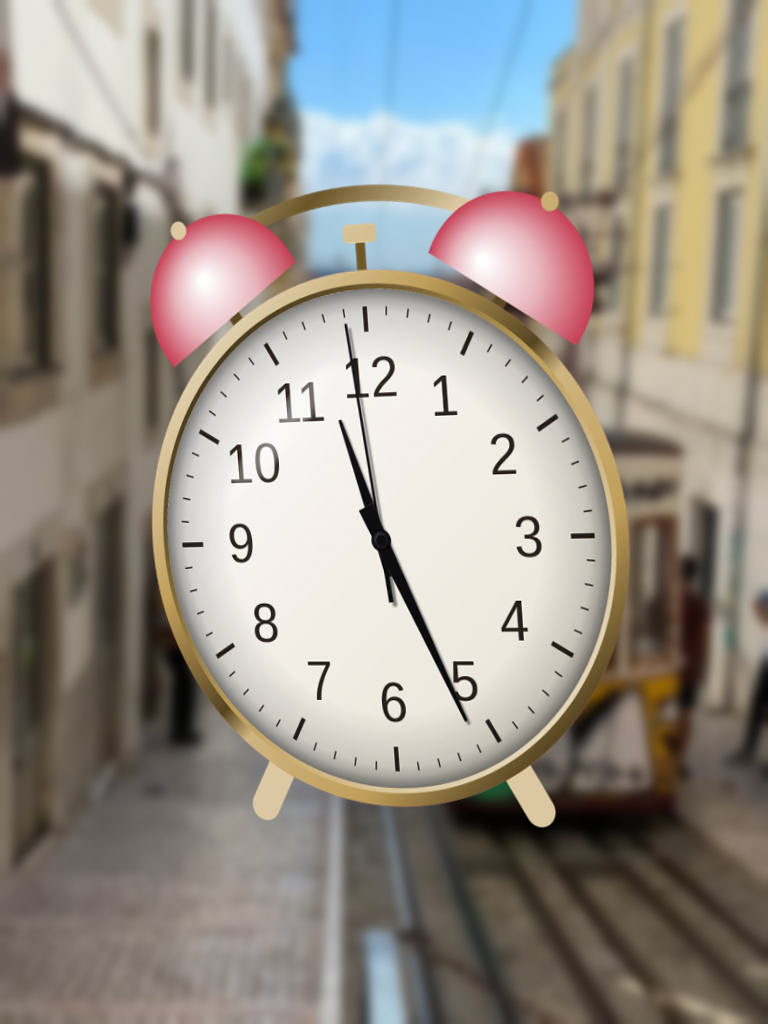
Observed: 11,25,59
